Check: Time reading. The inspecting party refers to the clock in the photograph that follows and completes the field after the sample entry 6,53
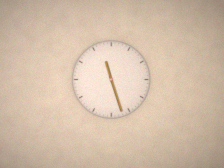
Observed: 11,27
